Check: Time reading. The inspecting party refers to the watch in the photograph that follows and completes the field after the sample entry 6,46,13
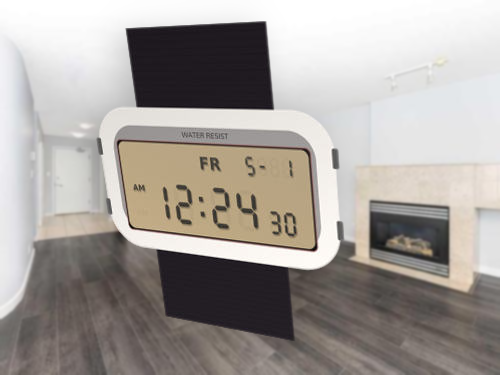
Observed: 12,24,30
